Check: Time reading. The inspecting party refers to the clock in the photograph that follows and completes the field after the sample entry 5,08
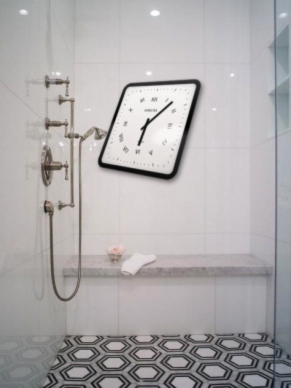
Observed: 6,07
